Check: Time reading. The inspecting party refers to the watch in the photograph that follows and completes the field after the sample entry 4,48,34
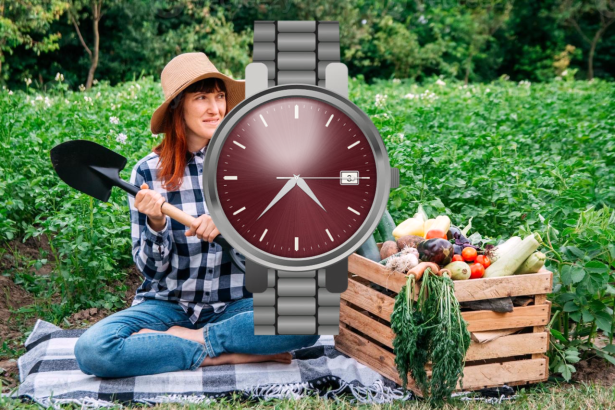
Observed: 4,37,15
